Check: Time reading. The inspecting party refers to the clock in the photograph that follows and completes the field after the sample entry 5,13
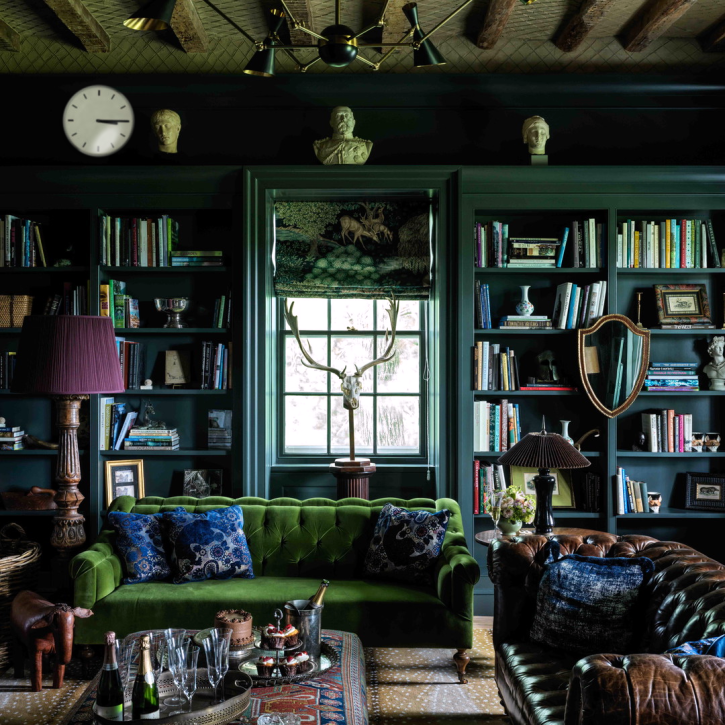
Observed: 3,15
